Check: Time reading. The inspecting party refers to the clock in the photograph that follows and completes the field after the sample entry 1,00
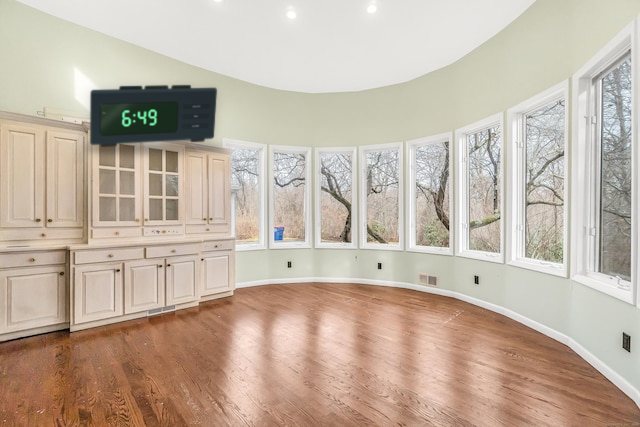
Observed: 6,49
